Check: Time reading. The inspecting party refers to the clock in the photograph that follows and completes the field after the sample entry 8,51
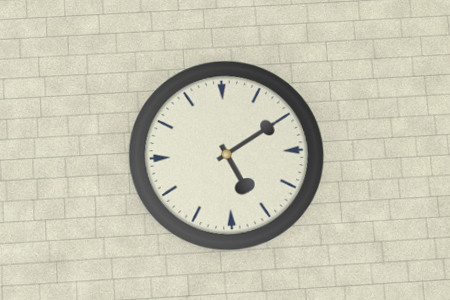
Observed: 5,10
